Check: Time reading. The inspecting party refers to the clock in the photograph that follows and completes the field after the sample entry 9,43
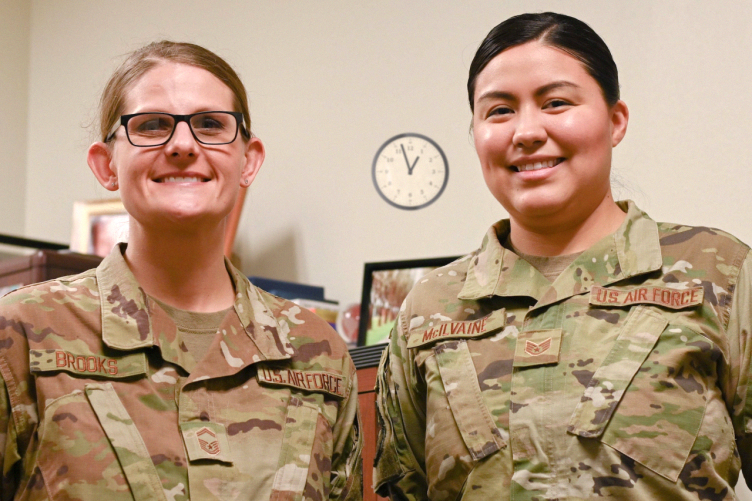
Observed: 12,57
